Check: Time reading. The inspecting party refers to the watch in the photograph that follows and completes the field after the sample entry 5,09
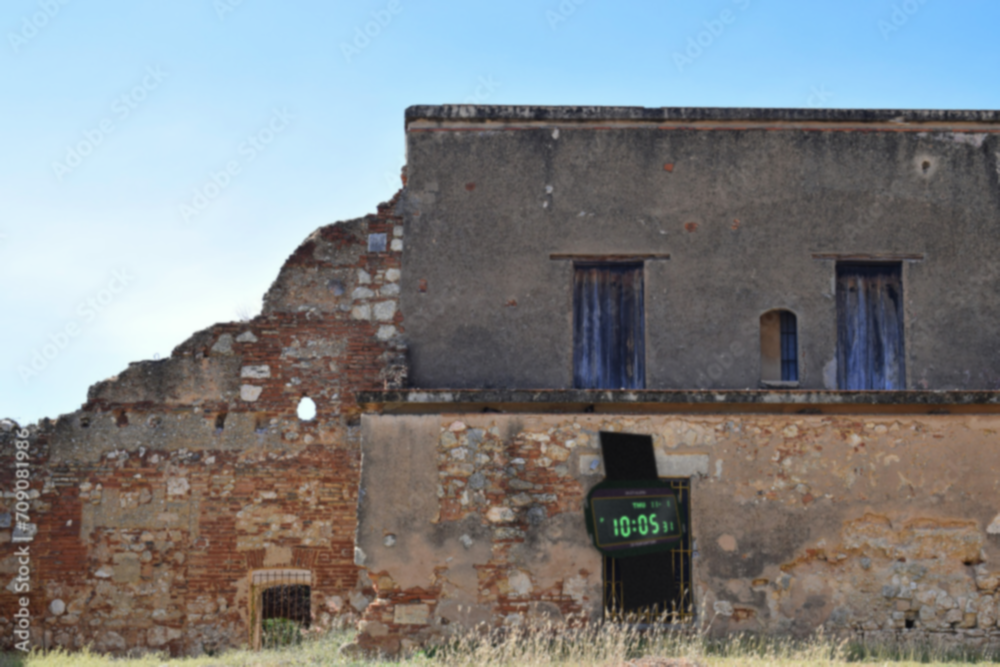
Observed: 10,05
